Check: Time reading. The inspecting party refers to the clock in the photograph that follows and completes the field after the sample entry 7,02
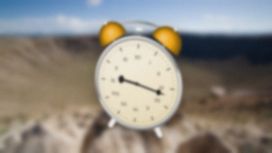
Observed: 9,17
